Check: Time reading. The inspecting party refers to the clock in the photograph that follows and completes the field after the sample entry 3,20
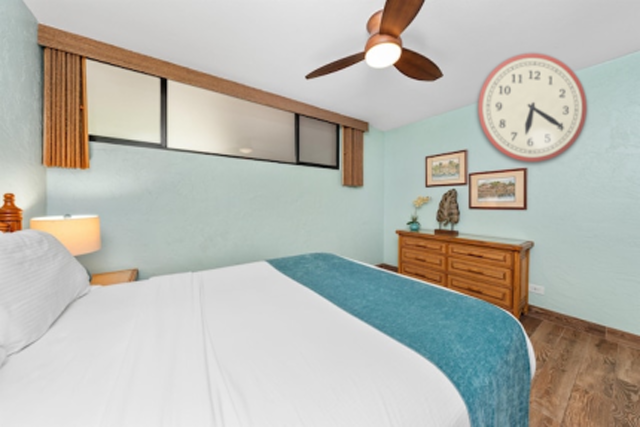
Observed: 6,20
